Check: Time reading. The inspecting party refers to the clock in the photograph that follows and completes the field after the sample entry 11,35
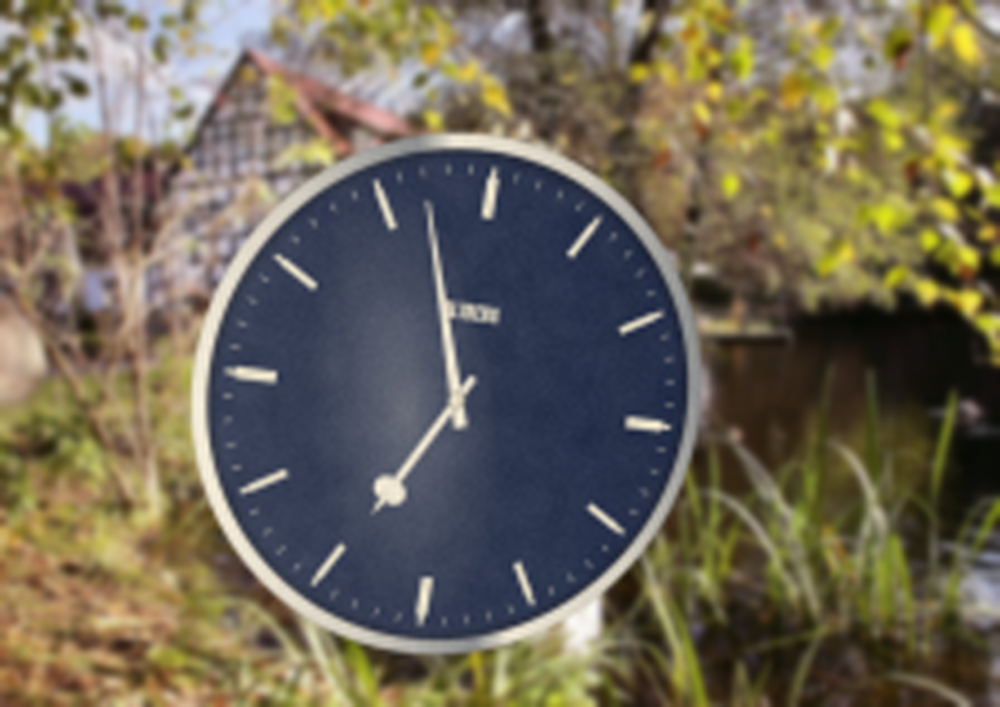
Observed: 6,57
